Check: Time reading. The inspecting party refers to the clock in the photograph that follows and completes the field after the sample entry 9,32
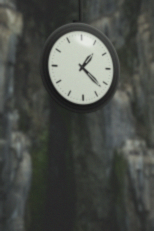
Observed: 1,22
